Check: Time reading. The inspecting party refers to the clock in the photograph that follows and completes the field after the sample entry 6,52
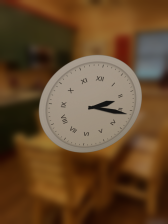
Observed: 2,16
